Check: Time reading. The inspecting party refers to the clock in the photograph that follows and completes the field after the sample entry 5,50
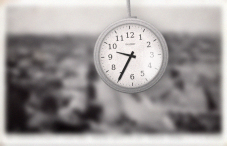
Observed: 9,35
